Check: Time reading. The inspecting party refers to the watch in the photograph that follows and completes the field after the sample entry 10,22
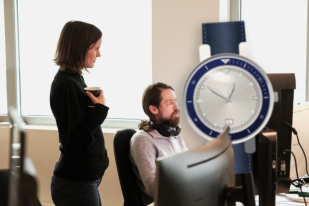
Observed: 12,51
